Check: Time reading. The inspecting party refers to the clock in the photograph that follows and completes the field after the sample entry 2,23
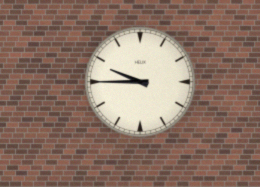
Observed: 9,45
